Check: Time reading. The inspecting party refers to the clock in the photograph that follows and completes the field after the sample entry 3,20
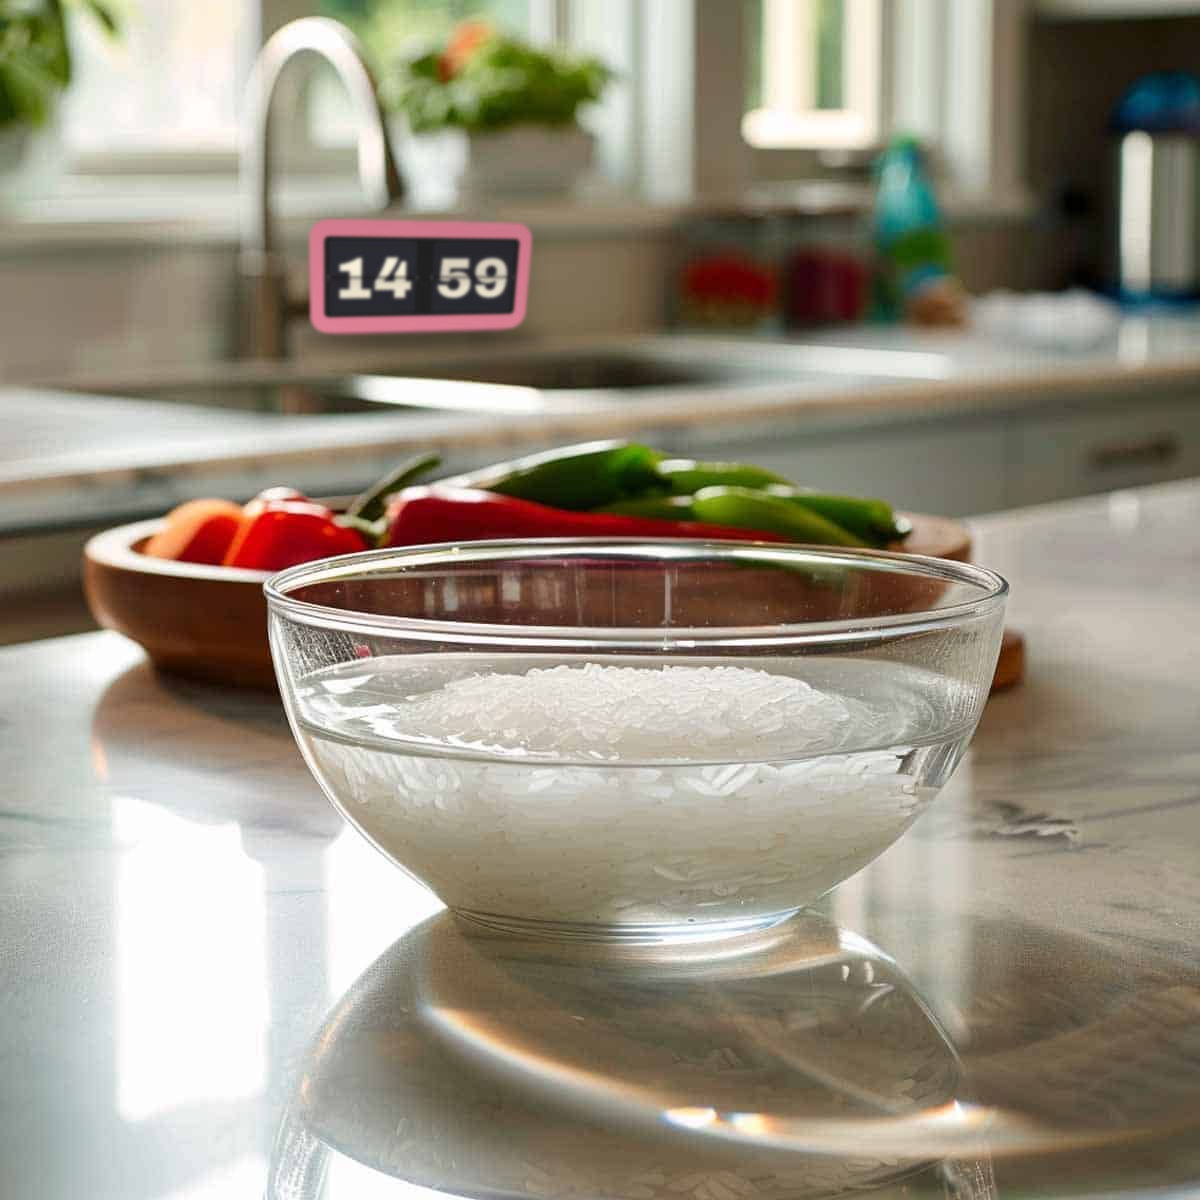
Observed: 14,59
